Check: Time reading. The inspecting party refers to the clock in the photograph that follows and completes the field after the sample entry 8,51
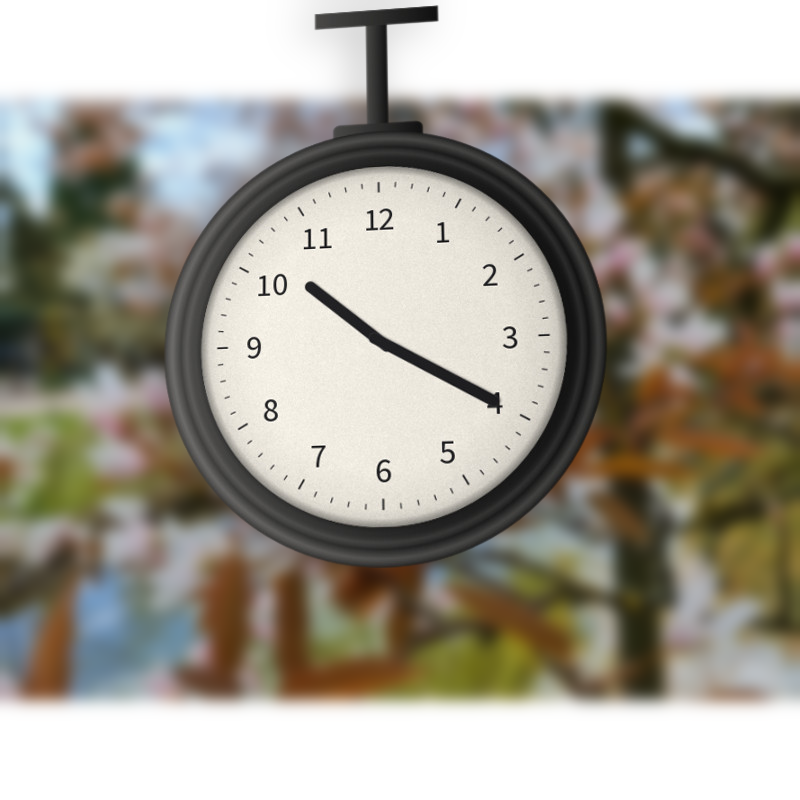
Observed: 10,20
